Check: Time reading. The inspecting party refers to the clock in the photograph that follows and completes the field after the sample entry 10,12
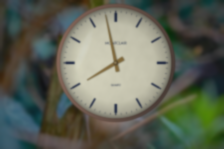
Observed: 7,58
